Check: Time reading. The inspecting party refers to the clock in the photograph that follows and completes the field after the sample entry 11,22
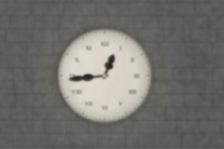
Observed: 12,44
